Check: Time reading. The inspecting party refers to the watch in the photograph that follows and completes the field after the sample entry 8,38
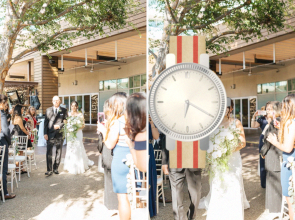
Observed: 6,20
